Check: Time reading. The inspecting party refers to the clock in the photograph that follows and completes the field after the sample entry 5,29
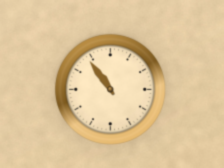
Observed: 10,54
